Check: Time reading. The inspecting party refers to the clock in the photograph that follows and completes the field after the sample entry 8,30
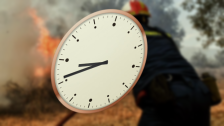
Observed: 8,41
